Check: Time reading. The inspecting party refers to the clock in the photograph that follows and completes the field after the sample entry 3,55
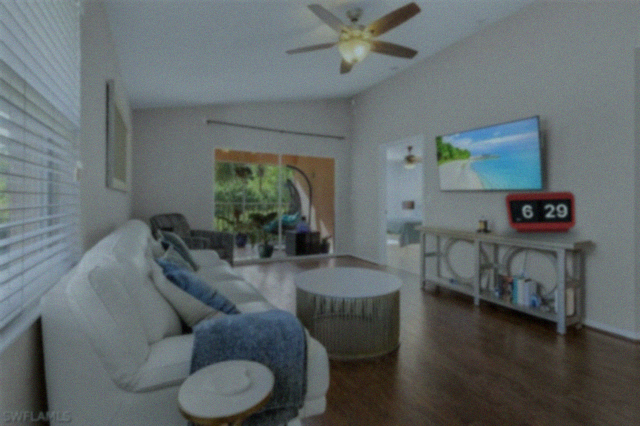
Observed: 6,29
